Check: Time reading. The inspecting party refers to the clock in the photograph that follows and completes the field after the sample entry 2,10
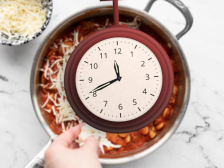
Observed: 11,41
